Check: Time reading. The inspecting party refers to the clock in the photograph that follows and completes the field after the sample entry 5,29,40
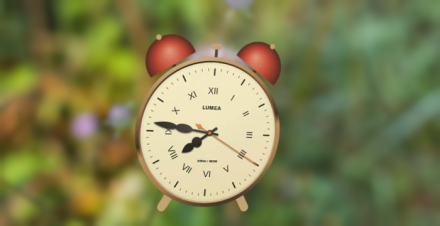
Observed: 7,46,20
